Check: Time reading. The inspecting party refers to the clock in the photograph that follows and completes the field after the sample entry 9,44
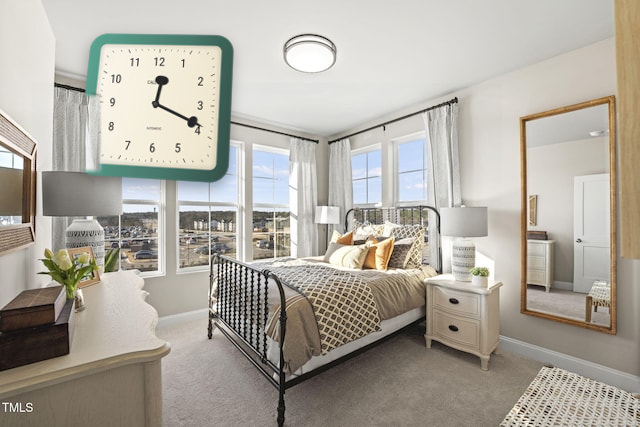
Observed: 12,19
